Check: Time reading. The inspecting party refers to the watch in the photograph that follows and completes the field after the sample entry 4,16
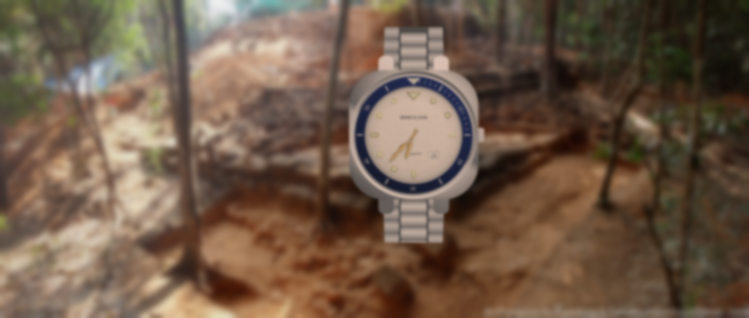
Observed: 6,37
